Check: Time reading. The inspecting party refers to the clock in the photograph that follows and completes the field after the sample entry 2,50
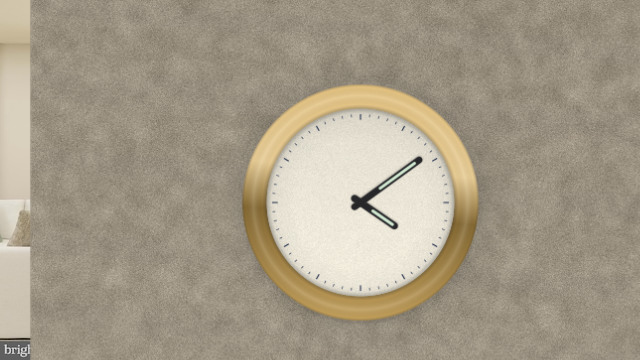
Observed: 4,09
